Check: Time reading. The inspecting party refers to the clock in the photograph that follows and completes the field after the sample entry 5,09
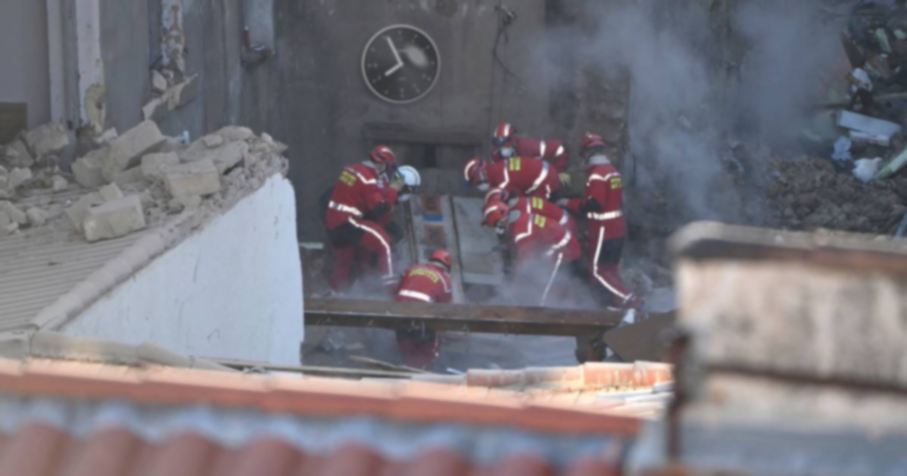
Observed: 7,56
